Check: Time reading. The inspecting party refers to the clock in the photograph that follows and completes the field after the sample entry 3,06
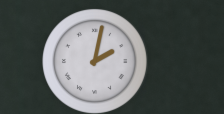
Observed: 2,02
